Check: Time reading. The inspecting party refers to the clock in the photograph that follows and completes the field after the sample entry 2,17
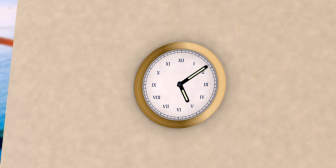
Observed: 5,09
